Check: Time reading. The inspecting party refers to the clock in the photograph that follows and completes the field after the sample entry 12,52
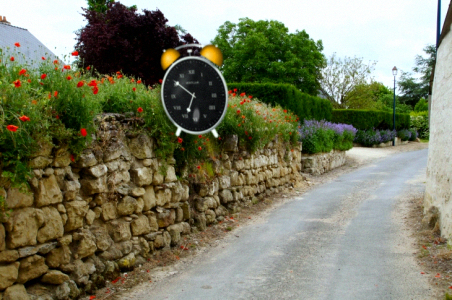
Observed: 6,51
